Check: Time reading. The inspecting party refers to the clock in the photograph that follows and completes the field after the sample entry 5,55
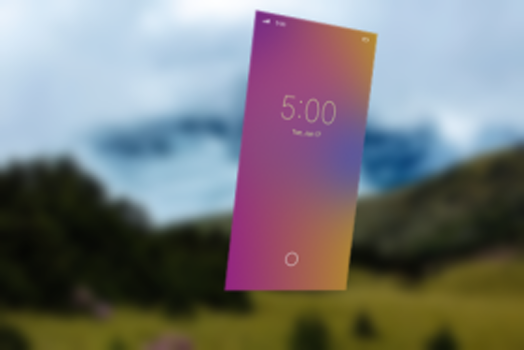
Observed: 5,00
